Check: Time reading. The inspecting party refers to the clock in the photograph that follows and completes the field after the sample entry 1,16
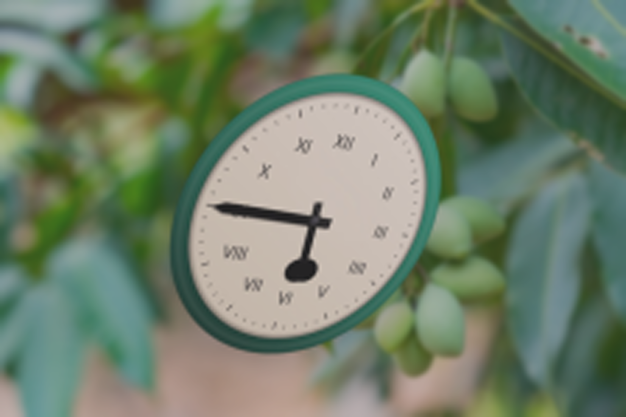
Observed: 5,45
